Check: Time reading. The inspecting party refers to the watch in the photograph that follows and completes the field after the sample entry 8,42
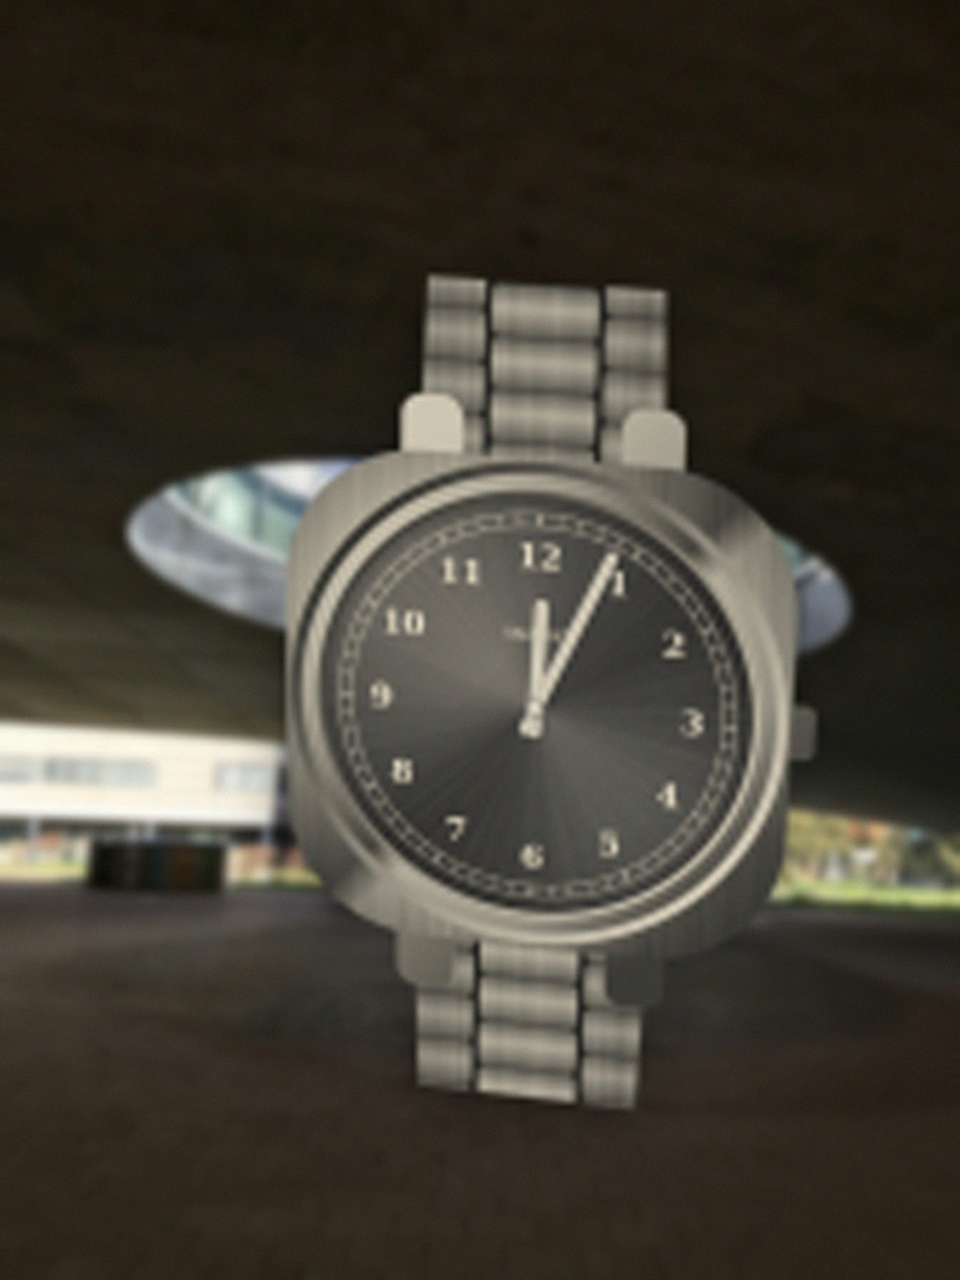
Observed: 12,04
